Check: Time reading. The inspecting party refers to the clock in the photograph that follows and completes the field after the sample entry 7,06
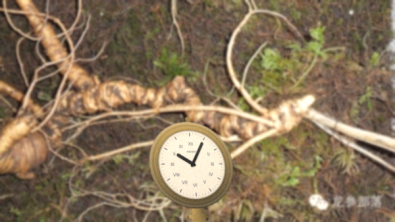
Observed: 10,05
